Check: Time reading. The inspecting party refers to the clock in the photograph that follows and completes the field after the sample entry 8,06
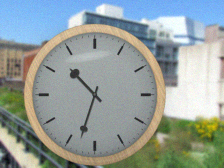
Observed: 10,33
